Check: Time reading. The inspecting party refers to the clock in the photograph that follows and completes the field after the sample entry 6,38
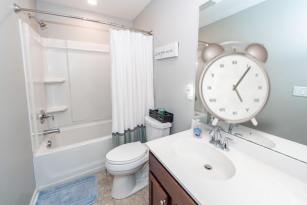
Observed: 5,06
